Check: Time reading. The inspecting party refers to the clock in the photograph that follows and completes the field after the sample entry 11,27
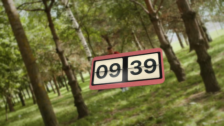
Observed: 9,39
